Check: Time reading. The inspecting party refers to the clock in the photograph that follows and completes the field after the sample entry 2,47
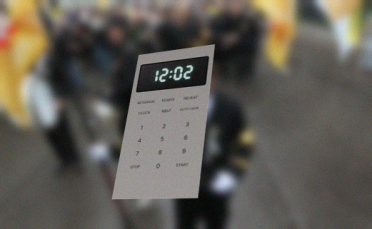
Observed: 12,02
